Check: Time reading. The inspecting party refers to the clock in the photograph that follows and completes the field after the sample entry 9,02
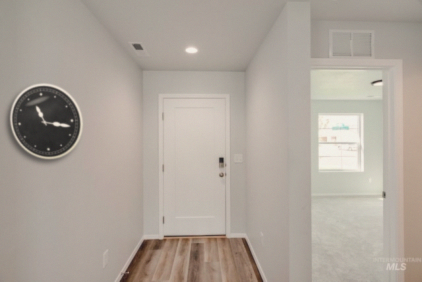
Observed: 11,17
